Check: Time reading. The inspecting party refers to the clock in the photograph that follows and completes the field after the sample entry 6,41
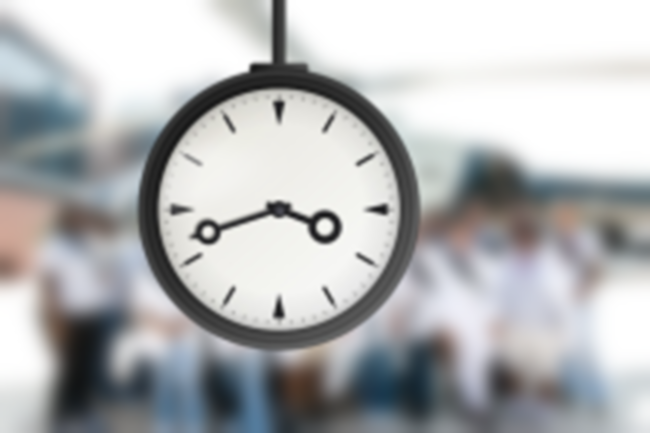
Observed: 3,42
